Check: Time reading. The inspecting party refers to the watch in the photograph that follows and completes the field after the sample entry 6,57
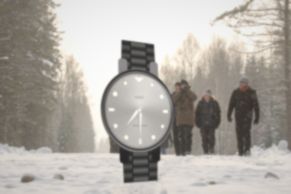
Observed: 7,30
